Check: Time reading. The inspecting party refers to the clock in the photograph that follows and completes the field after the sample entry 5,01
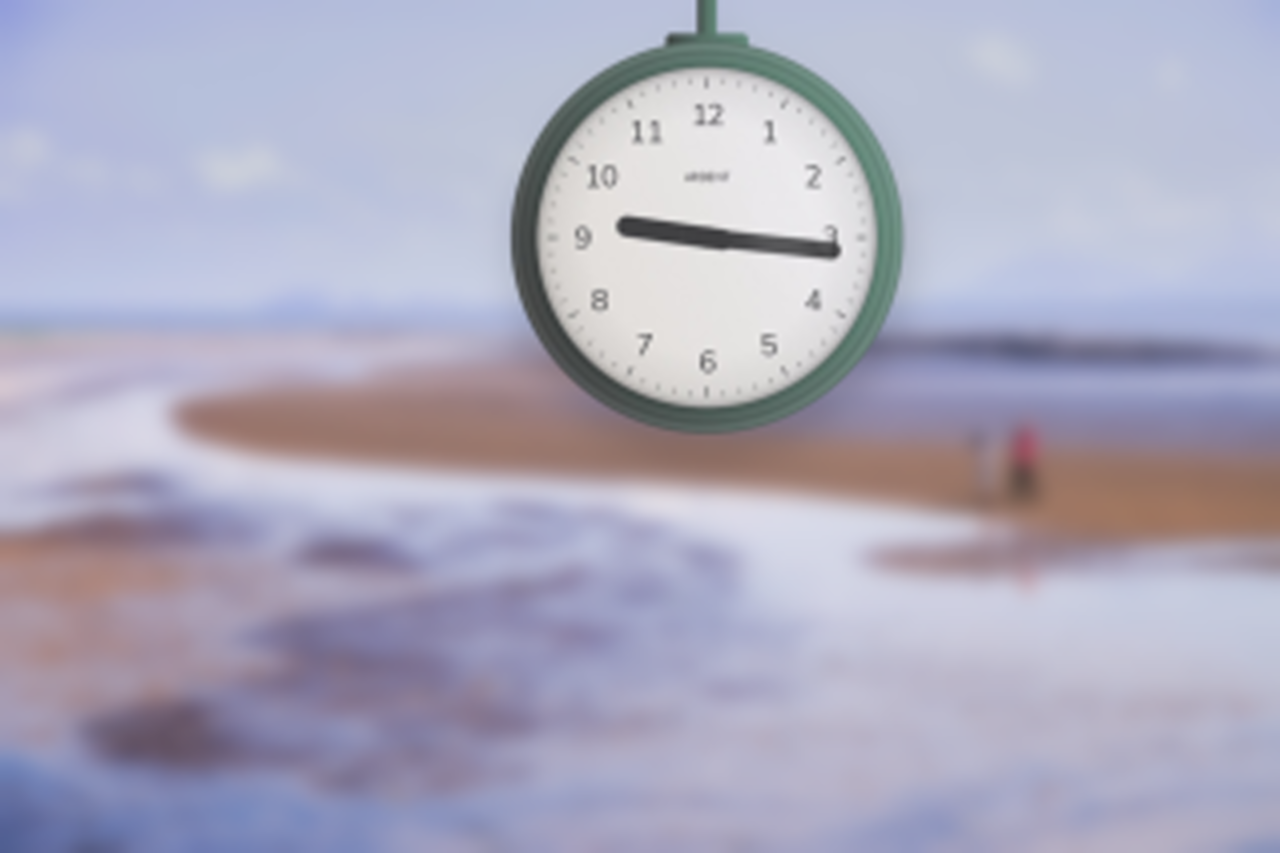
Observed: 9,16
